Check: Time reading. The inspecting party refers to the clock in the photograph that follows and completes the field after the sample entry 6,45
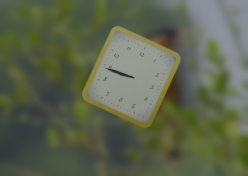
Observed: 8,44
